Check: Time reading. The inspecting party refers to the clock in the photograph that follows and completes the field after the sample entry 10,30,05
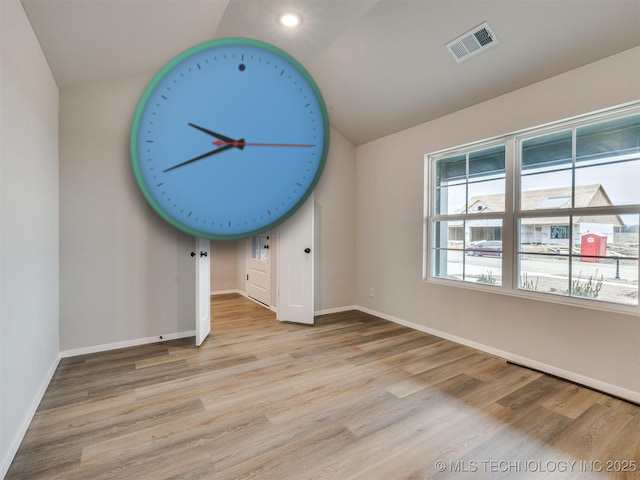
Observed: 9,41,15
